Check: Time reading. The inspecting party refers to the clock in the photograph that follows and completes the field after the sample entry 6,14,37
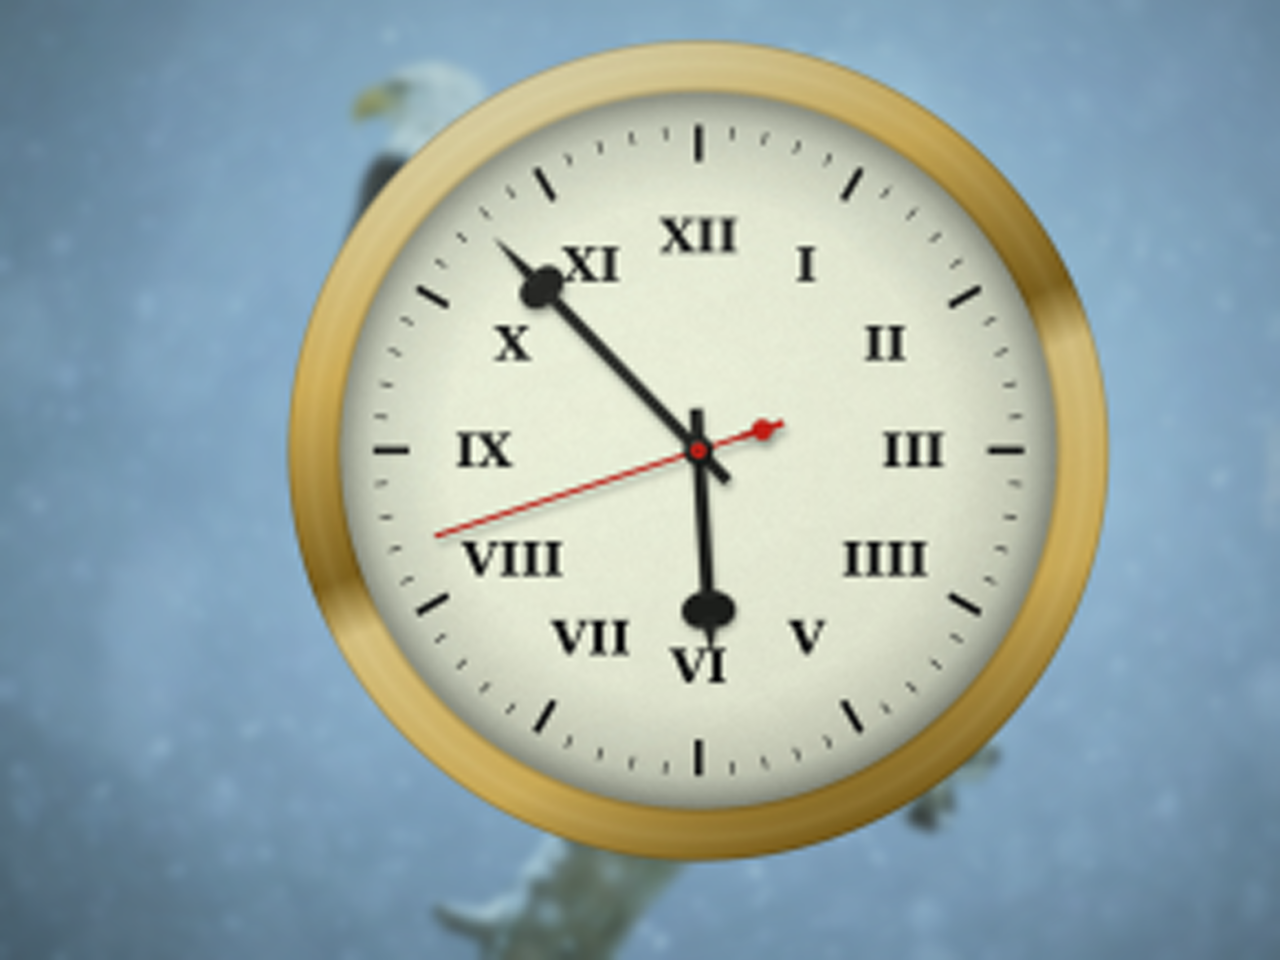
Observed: 5,52,42
